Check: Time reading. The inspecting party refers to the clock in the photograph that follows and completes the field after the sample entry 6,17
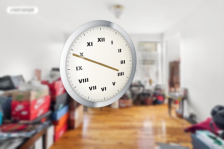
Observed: 3,49
